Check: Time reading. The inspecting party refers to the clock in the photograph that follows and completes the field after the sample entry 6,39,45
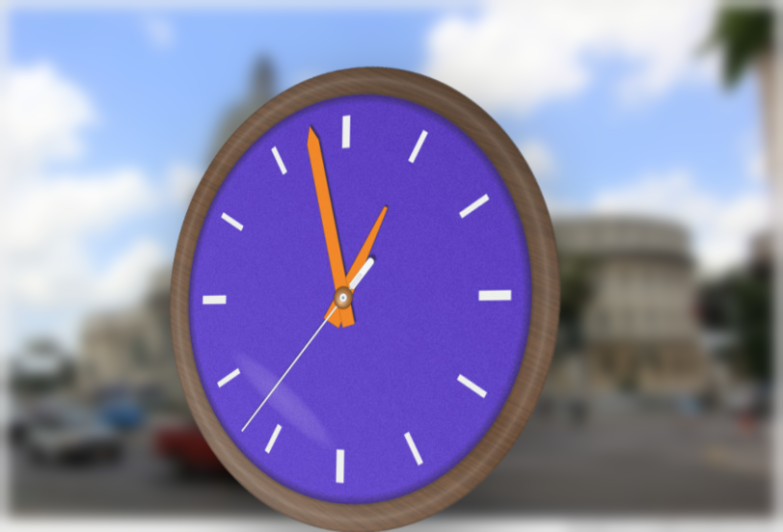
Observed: 12,57,37
